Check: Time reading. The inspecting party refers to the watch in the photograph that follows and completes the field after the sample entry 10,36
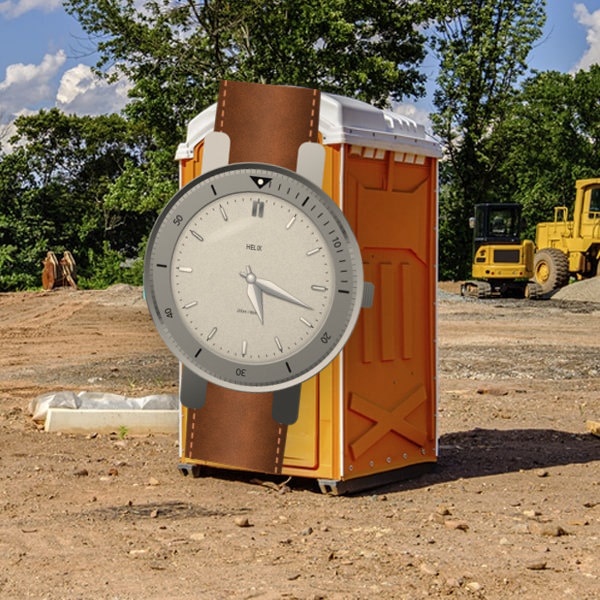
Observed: 5,18
